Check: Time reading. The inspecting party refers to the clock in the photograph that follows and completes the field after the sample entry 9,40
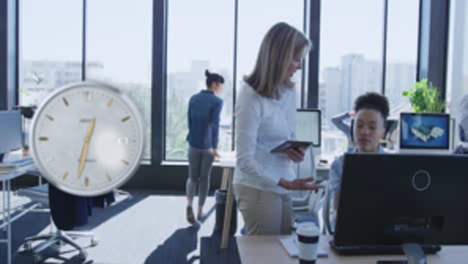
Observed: 12,32
